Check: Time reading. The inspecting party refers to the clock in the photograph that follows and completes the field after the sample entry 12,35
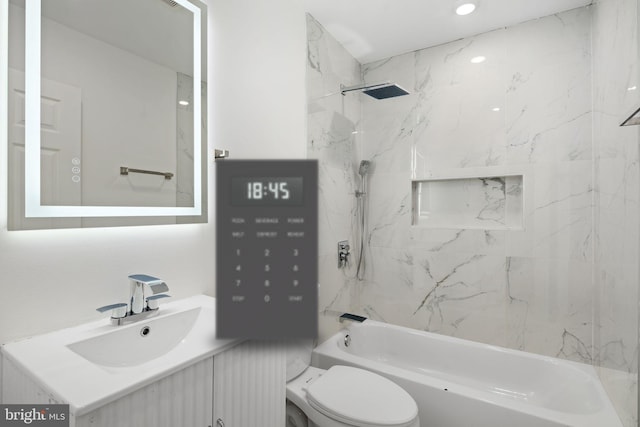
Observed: 18,45
